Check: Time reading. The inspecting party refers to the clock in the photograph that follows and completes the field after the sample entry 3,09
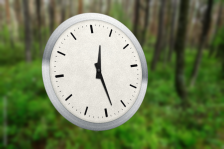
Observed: 12,28
